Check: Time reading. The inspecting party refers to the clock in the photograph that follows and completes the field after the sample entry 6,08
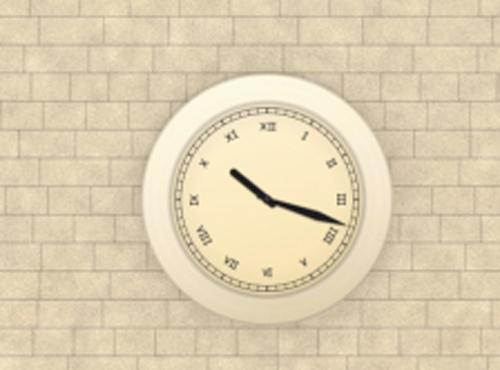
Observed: 10,18
